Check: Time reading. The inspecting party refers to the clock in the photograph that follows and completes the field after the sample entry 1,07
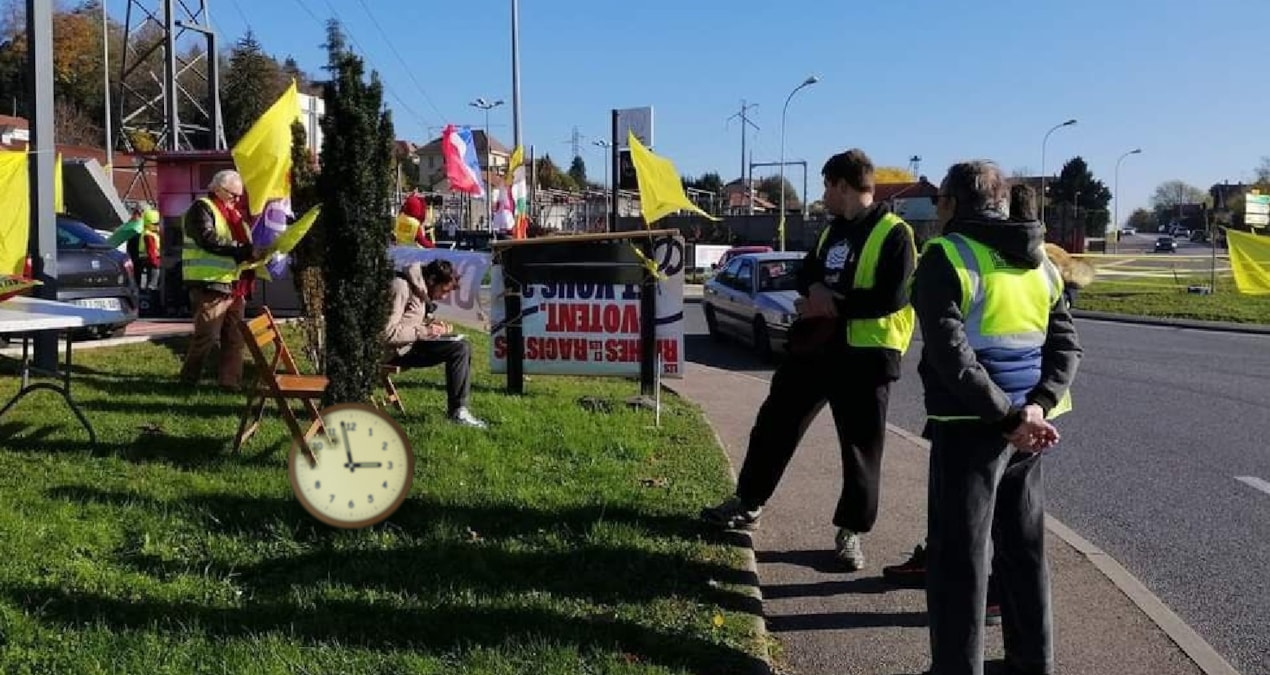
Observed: 2,58
